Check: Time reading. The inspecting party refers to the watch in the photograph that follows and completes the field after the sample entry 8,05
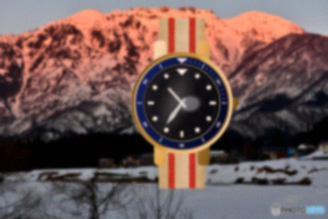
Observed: 10,36
